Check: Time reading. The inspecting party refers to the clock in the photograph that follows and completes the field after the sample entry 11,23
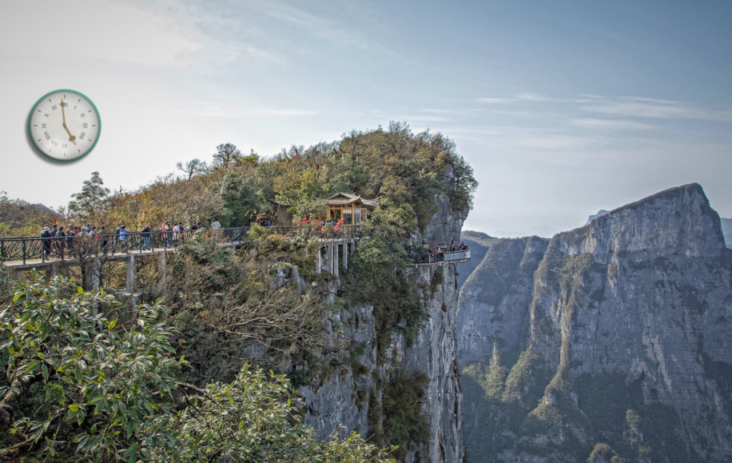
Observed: 4,59
